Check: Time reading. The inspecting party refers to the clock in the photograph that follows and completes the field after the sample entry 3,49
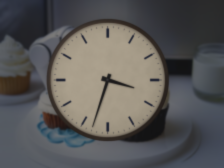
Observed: 3,33
